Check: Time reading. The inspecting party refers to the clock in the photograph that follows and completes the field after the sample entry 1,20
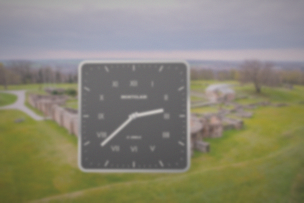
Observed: 2,38
